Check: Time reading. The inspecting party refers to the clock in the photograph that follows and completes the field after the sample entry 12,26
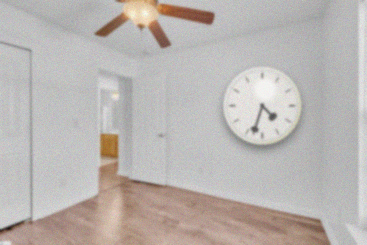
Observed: 4,33
